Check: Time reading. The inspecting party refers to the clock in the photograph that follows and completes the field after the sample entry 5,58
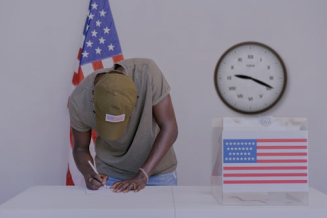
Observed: 9,19
